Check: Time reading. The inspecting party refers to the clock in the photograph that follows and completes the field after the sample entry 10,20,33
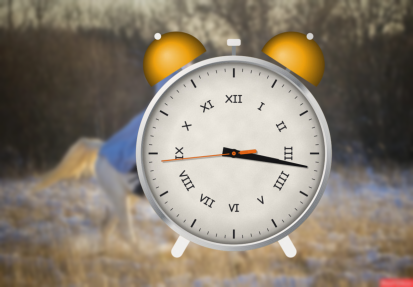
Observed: 3,16,44
